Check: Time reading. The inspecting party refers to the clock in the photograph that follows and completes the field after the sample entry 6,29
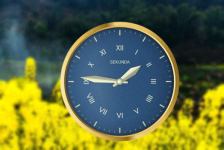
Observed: 1,46
